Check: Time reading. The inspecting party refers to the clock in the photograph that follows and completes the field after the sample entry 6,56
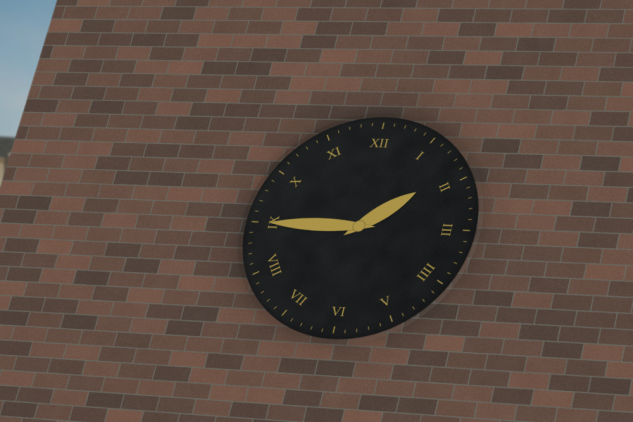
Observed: 1,45
